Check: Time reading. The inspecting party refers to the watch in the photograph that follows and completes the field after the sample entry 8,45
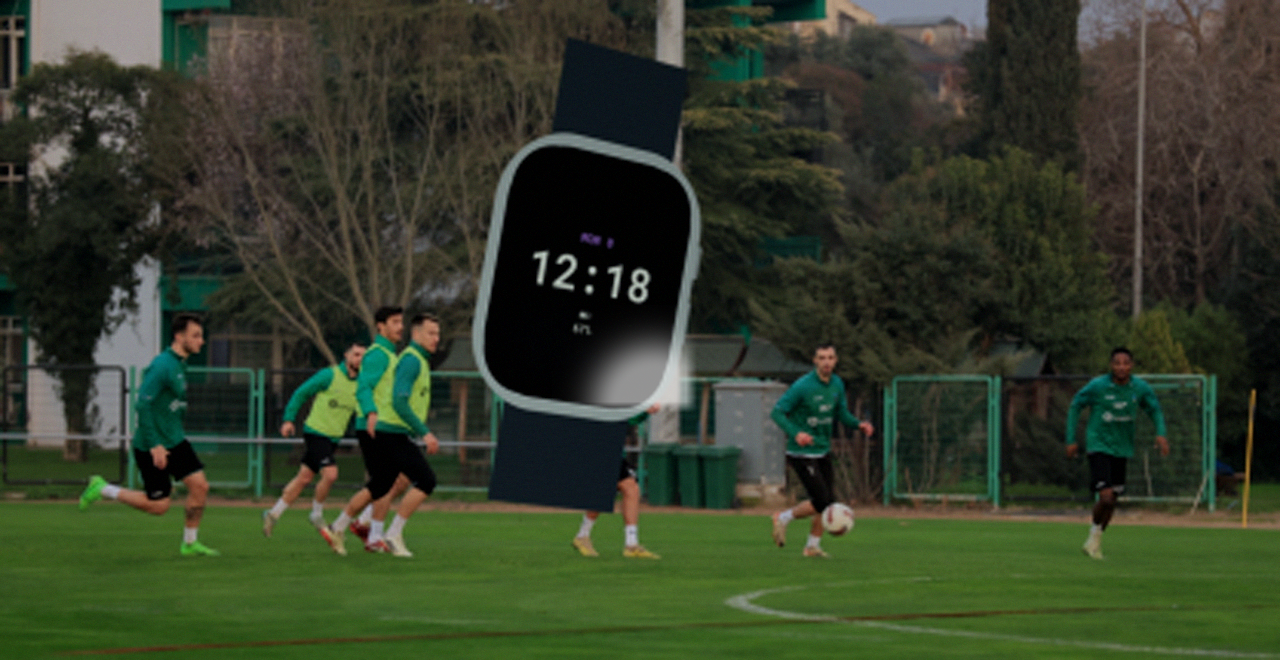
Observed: 12,18
